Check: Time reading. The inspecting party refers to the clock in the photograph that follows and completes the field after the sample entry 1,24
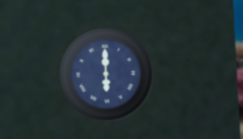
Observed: 6,00
